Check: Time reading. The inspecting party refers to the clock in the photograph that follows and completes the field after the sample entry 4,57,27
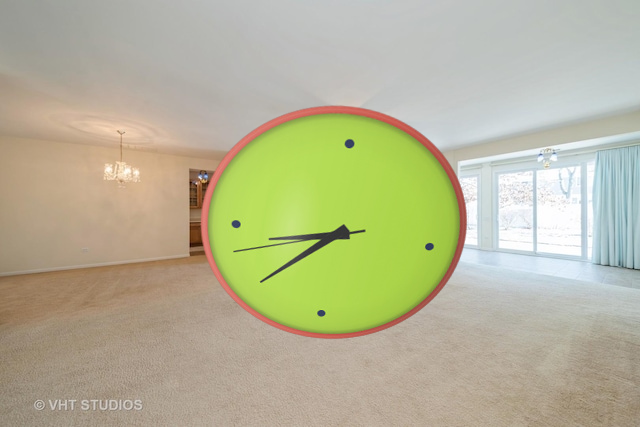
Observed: 8,37,42
